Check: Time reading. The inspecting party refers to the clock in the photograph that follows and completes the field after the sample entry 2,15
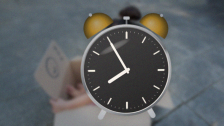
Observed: 7,55
